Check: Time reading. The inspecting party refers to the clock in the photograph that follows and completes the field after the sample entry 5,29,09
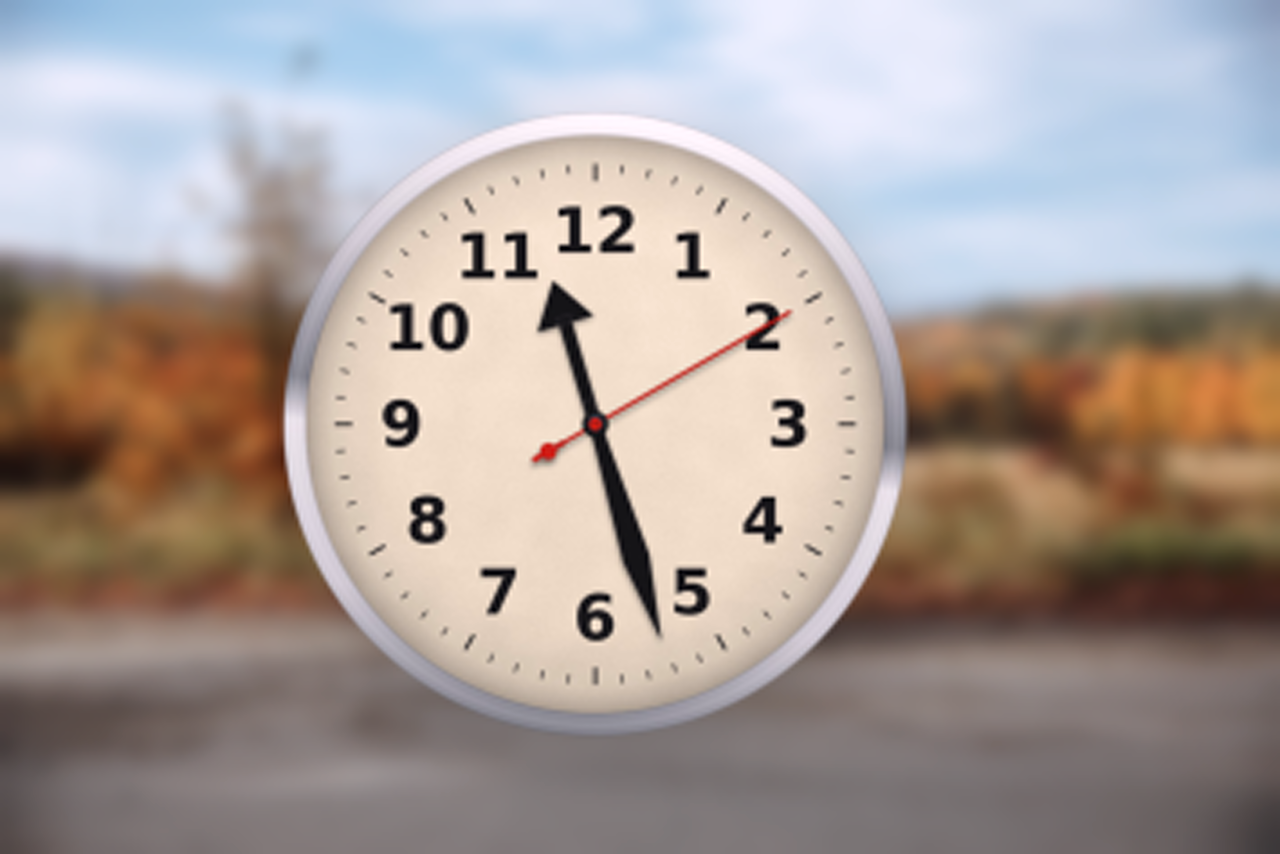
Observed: 11,27,10
